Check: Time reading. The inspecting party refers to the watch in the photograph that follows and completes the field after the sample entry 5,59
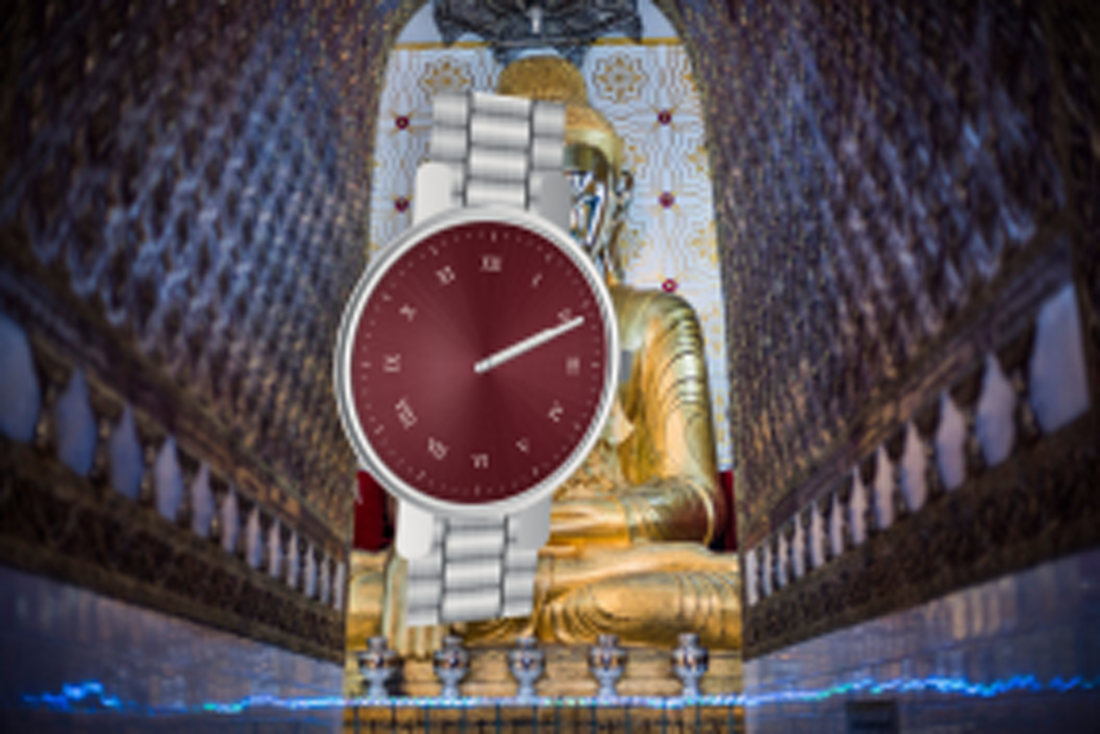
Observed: 2,11
